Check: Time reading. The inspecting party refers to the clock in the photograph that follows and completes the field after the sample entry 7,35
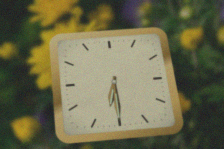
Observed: 6,30
